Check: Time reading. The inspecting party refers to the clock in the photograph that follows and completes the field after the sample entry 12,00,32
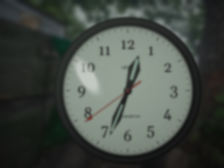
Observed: 12,33,39
